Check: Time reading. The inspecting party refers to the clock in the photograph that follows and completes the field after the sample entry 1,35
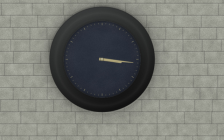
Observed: 3,16
